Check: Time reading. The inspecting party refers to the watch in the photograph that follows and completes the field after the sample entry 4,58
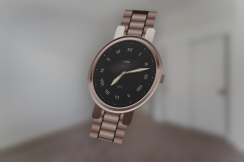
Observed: 7,12
